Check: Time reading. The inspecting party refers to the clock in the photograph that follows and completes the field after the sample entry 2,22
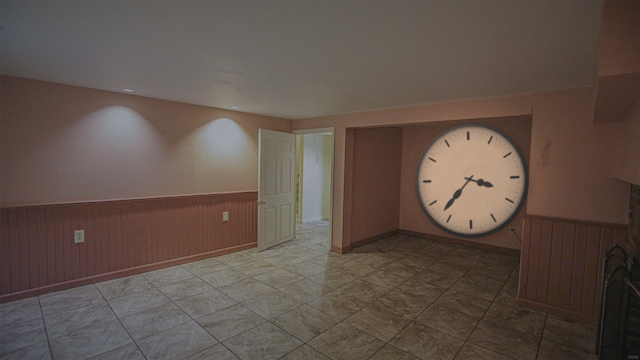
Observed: 3,37
